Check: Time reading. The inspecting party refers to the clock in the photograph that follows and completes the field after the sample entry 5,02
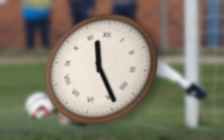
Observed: 11,24
